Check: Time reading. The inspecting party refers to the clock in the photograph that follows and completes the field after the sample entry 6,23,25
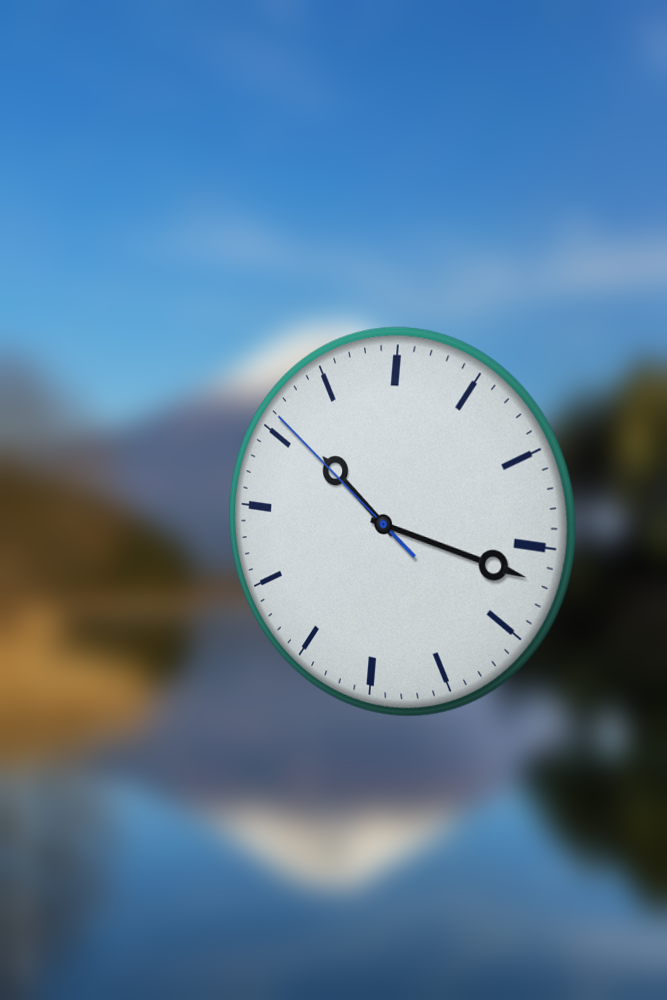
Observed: 10,16,51
